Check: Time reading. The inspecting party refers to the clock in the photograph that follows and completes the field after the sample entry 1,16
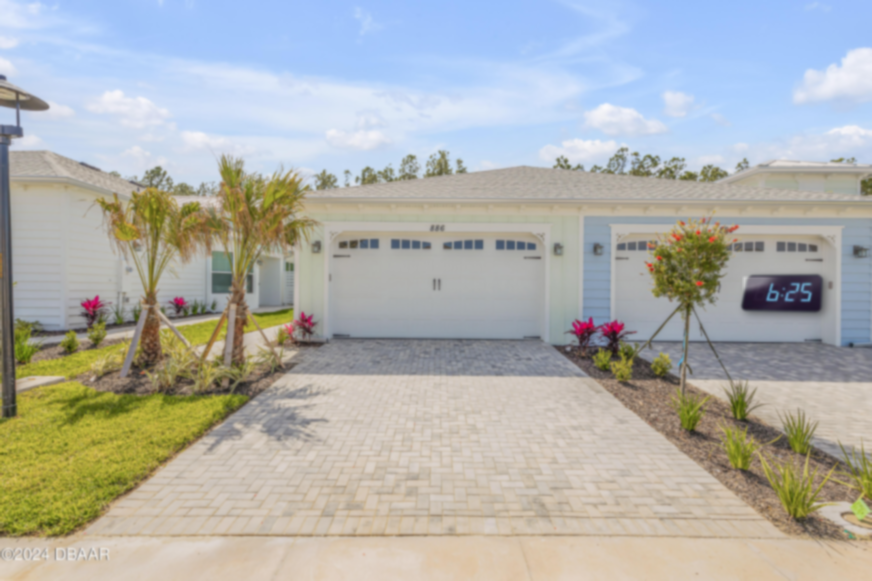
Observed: 6,25
